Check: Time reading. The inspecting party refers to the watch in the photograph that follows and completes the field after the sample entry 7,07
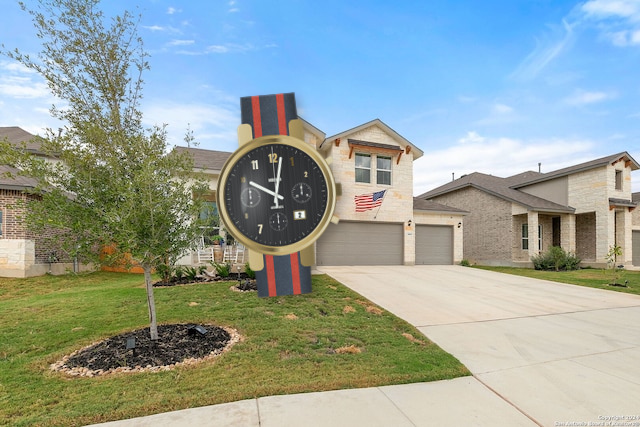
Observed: 10,02
